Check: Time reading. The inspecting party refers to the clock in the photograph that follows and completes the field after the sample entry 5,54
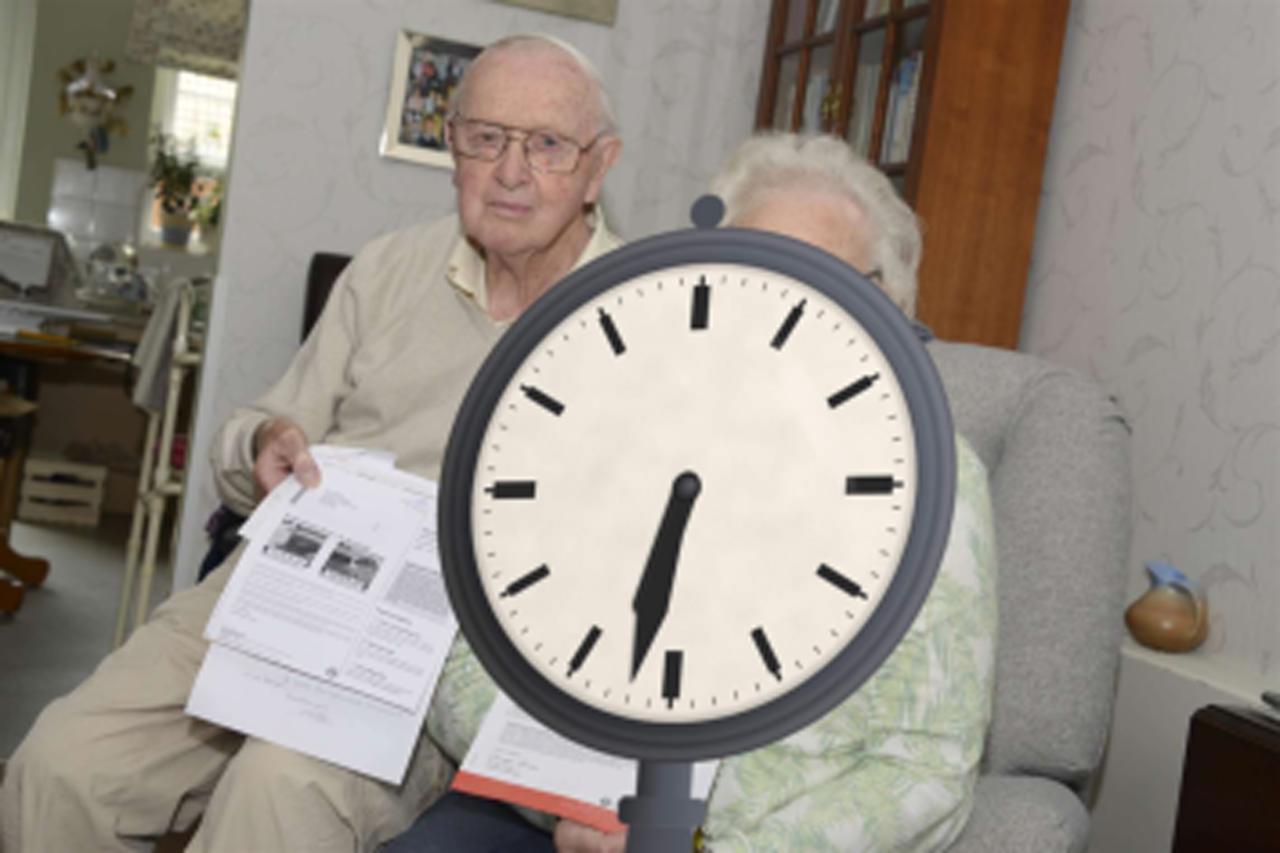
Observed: 6,32
